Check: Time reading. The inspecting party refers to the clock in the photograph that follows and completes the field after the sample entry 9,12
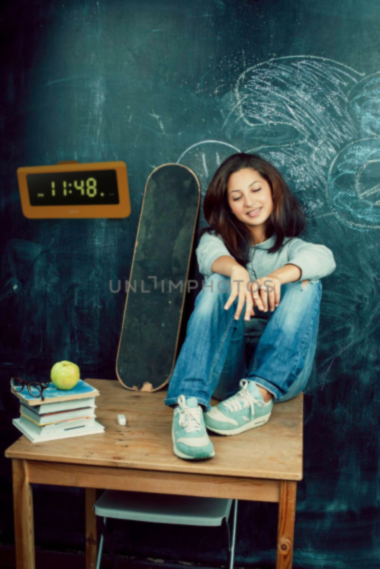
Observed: 11,48
